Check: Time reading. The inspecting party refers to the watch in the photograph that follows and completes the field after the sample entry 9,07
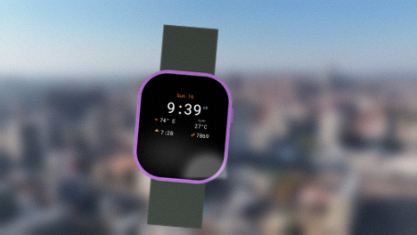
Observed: 9,39
